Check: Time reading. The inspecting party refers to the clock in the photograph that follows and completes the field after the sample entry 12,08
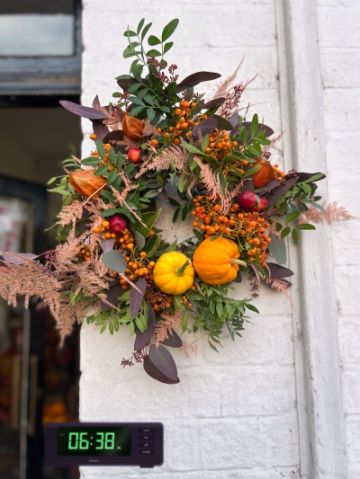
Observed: 6,38
